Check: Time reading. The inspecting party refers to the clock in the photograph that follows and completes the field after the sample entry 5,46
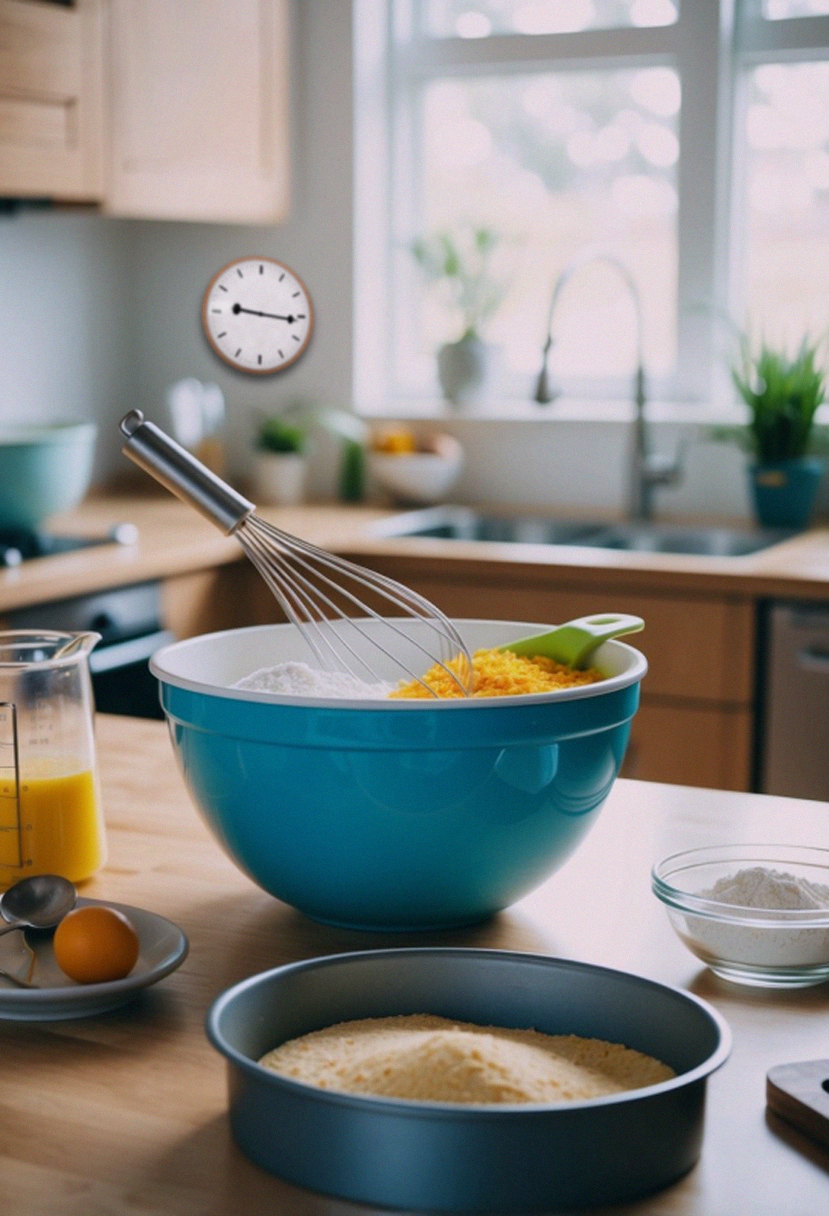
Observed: 9,16
